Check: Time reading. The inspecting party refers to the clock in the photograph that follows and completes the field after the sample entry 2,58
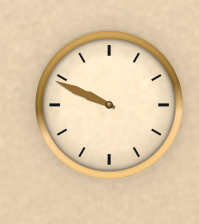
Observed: 9,49
